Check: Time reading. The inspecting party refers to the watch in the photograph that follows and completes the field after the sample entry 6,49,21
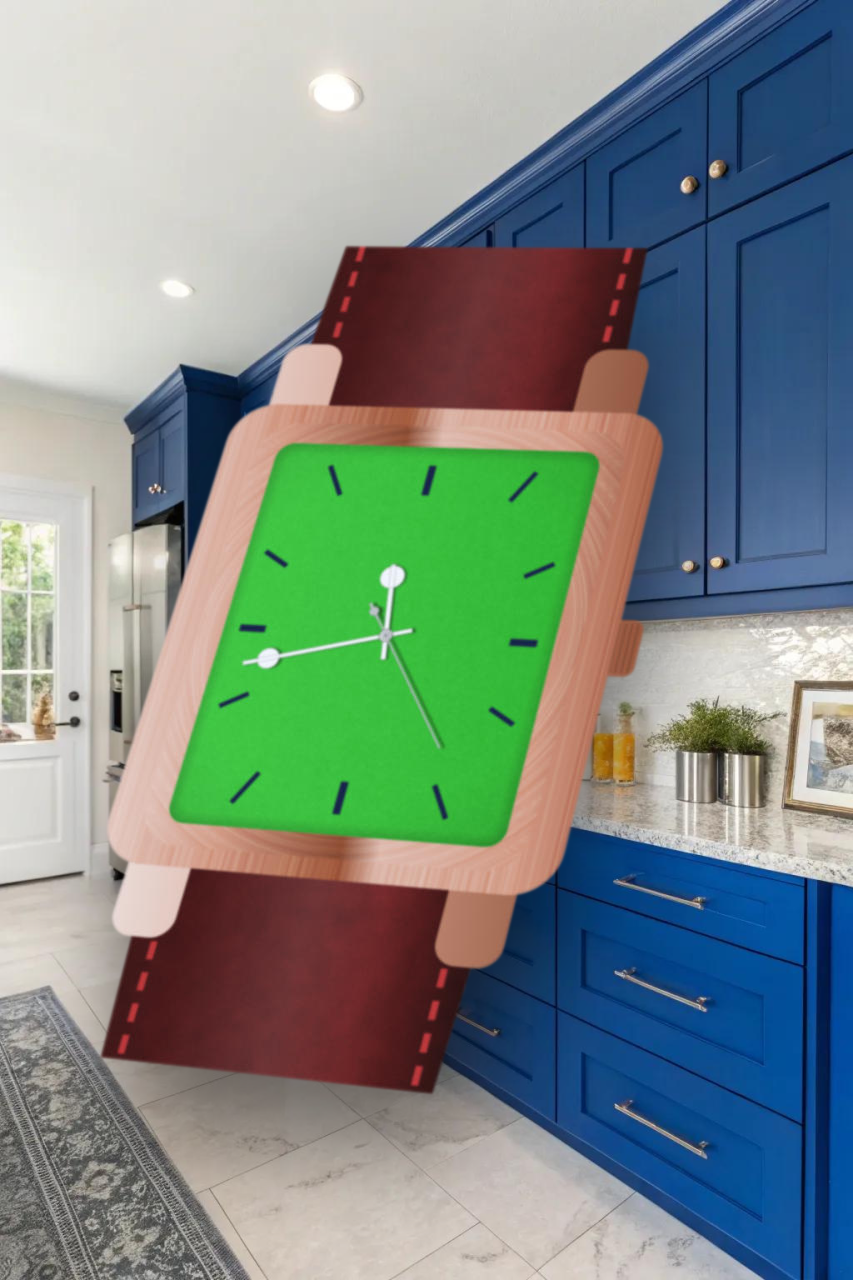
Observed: 11,42,24
